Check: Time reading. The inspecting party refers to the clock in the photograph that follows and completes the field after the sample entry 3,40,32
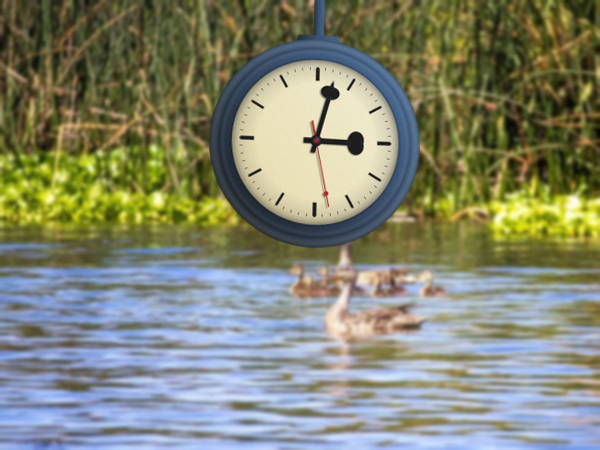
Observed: 3,02,28
